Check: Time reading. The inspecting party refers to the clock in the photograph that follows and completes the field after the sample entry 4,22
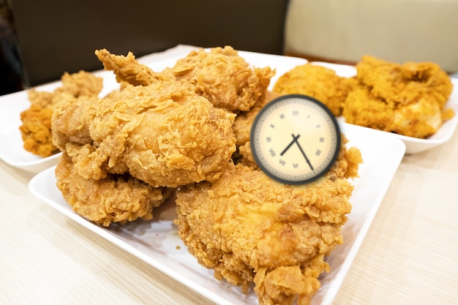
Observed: 7,25
